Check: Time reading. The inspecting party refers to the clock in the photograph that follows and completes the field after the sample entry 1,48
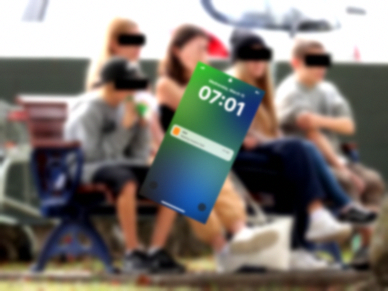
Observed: 7,01
